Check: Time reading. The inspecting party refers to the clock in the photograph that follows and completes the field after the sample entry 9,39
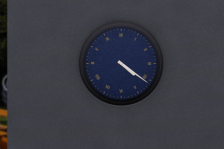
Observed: 4,21
